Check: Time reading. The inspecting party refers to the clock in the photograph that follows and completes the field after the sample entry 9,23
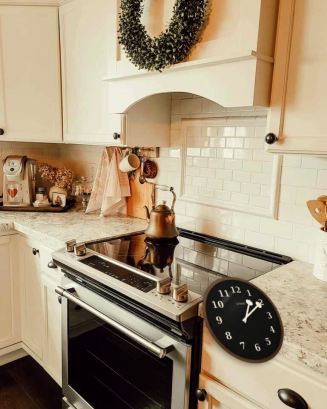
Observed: 1,10
